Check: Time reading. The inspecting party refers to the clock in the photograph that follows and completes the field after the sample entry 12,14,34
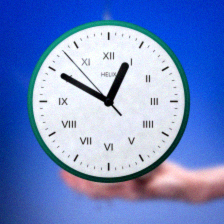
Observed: 12,49,53
